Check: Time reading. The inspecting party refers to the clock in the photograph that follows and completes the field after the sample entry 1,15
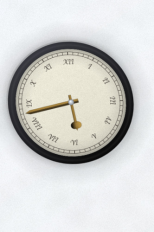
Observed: 5,43
